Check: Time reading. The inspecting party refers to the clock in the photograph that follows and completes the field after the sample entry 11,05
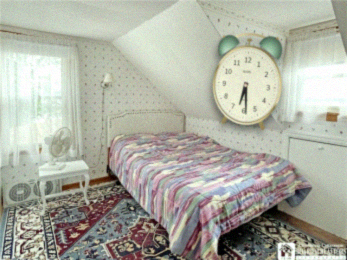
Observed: 6,29
